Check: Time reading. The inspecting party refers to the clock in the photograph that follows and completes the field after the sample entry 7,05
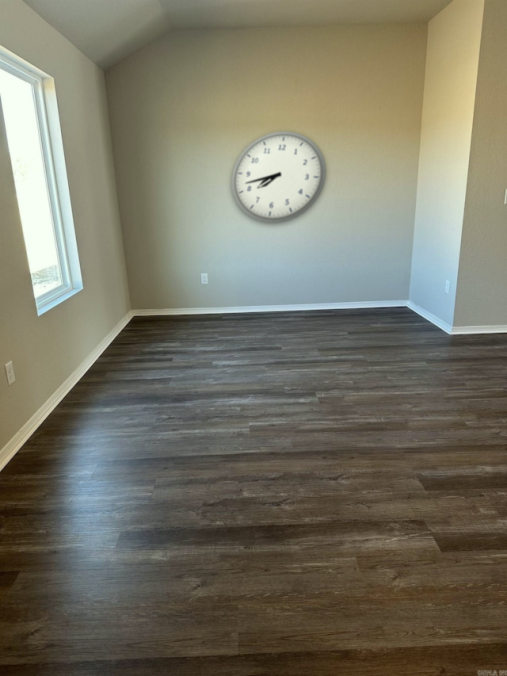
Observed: 7,42
